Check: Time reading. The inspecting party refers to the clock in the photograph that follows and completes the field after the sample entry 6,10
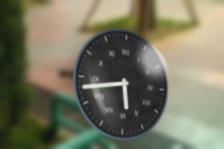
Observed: 5,43
